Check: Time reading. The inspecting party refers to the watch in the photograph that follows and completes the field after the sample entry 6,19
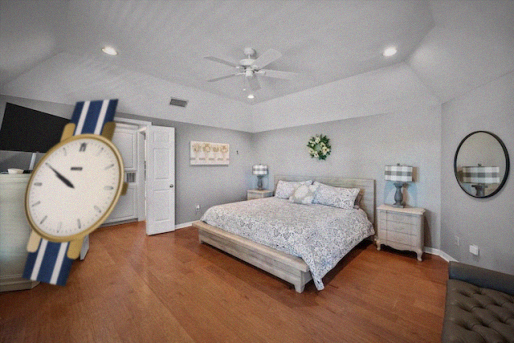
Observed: 9,50
